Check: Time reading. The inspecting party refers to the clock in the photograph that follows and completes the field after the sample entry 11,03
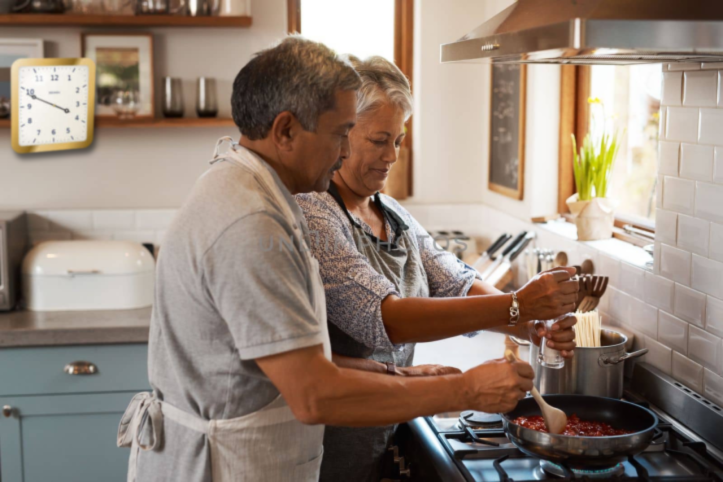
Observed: 3,49
